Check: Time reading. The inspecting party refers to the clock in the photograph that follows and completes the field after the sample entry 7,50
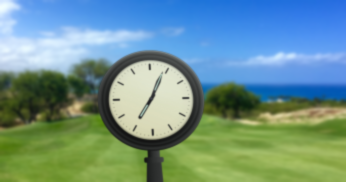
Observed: 7,04
